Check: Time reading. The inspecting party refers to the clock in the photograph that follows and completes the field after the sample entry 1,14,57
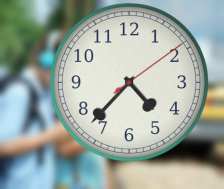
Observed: 4,37,09
